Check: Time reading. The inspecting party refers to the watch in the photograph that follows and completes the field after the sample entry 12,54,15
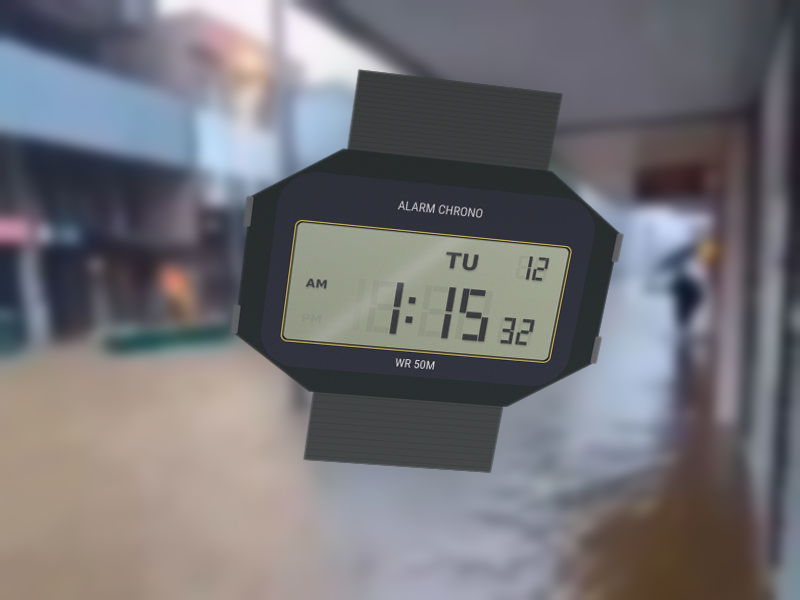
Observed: 1,15,32
